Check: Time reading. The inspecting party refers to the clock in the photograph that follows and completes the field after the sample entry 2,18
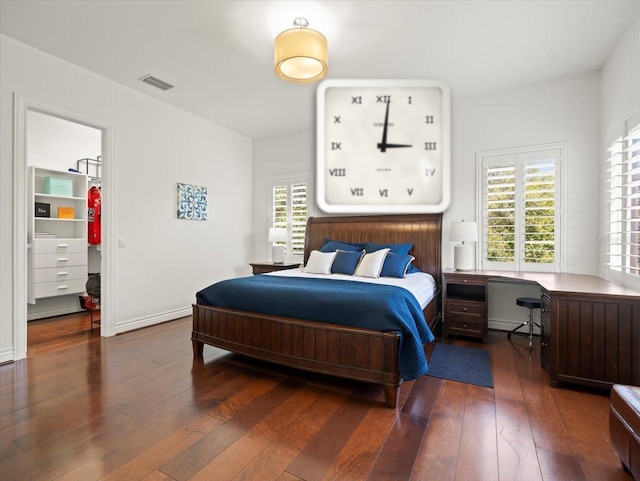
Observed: 3,01
